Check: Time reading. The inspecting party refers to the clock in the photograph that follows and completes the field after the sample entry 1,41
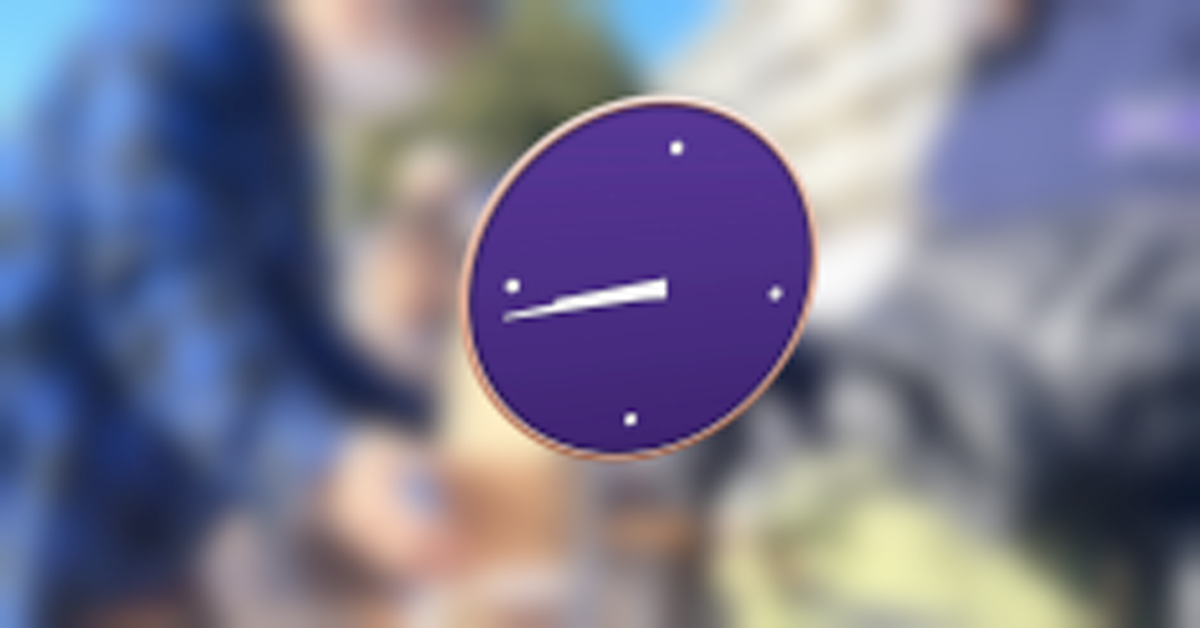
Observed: 8,43
